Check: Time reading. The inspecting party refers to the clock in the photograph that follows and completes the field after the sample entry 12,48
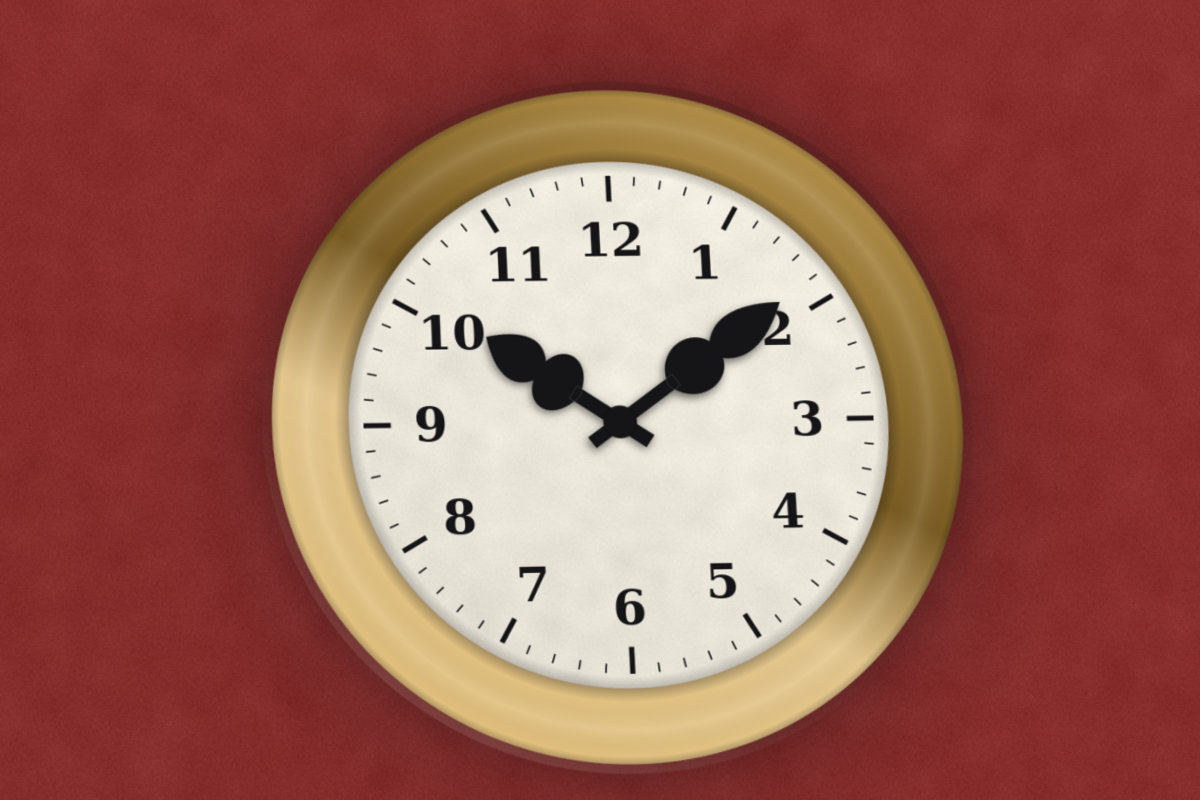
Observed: 10,09
